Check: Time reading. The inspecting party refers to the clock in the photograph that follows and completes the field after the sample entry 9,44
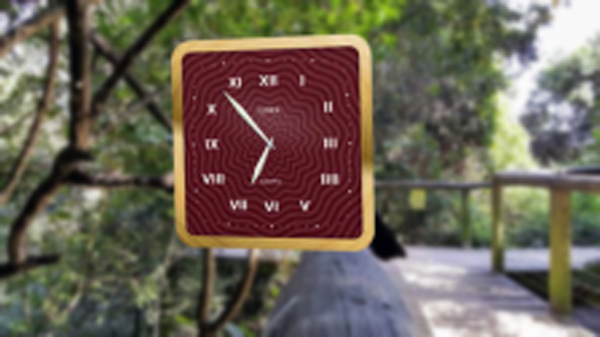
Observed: 6,53
